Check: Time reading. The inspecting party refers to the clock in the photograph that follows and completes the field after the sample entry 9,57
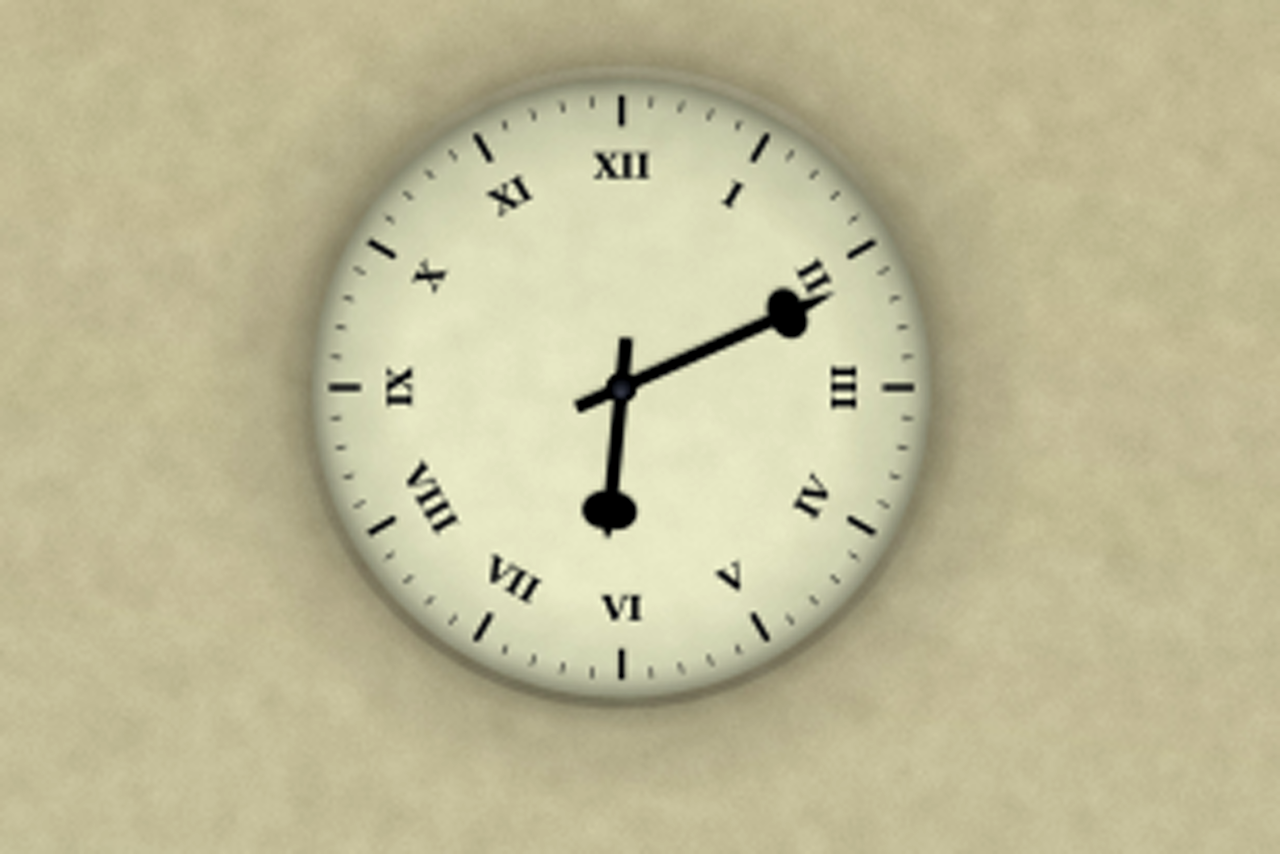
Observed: 6,11
